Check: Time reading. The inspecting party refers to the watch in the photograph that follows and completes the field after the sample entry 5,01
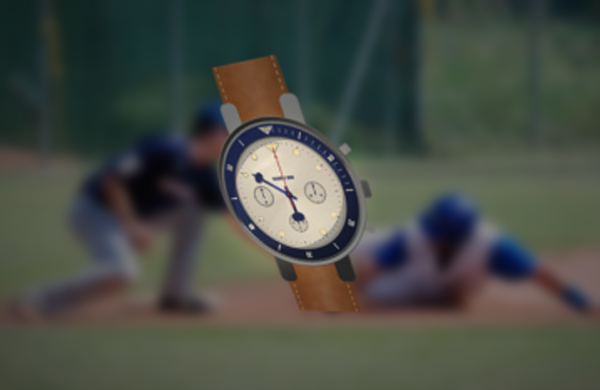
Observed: 5,51
